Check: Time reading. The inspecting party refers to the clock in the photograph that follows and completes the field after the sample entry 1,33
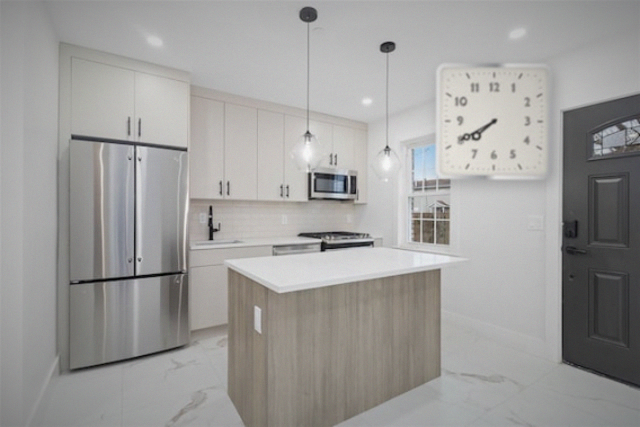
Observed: 7,40
